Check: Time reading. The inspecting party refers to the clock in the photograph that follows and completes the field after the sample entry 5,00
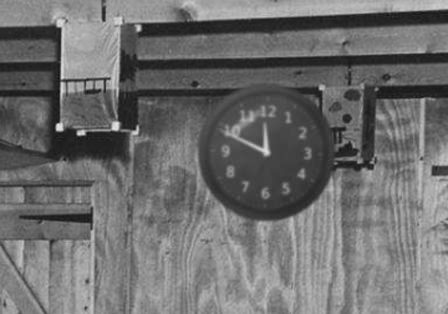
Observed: 11,49
